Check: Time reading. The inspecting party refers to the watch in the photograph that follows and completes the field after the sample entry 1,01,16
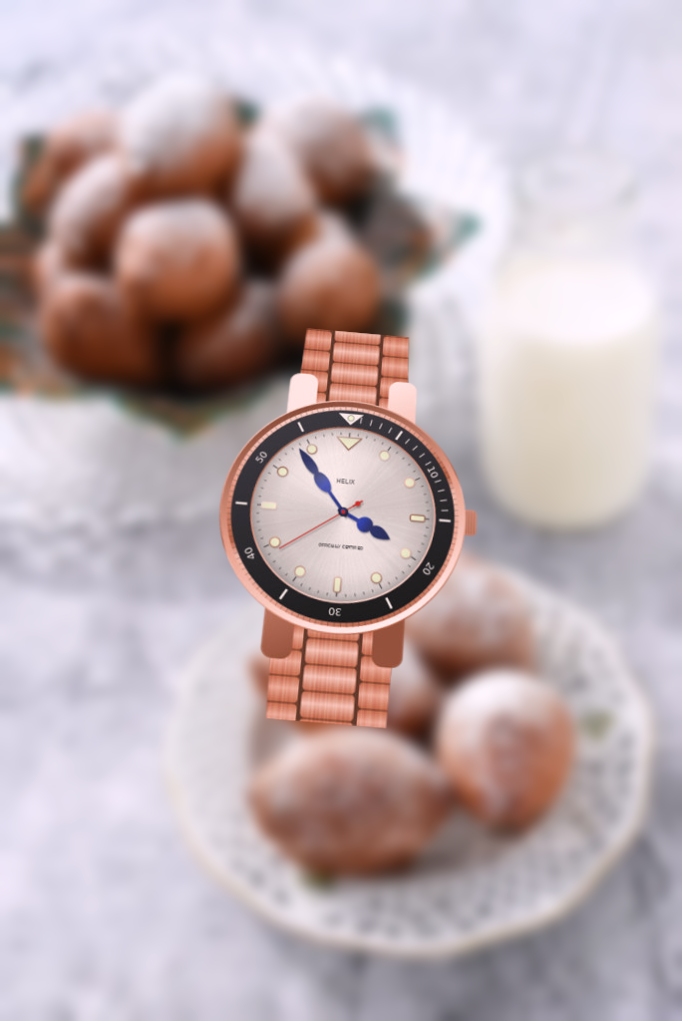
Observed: 3,53,39
